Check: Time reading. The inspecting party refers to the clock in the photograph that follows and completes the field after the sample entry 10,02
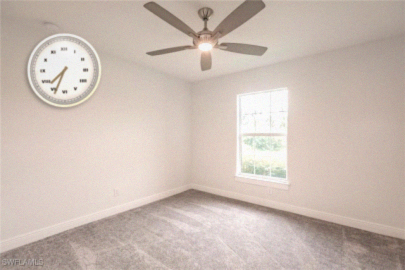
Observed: 7,34
